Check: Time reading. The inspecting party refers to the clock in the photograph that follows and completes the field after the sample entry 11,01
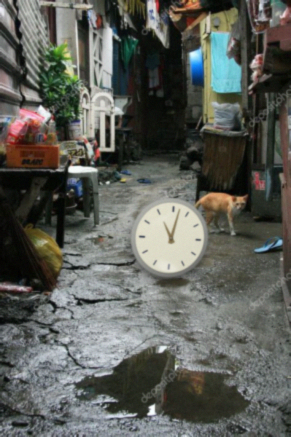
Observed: 11,02
